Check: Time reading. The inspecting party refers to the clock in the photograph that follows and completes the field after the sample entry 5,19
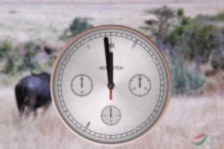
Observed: 11,59
